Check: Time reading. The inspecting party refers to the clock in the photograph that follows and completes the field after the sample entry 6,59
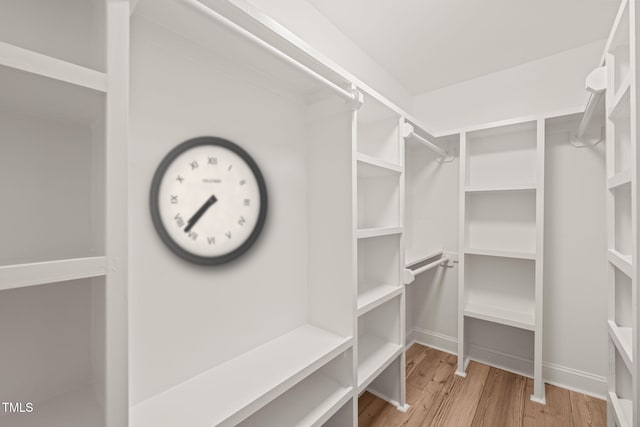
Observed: 7,37
